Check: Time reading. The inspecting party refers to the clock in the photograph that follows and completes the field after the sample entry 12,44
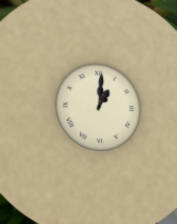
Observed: 1,01
